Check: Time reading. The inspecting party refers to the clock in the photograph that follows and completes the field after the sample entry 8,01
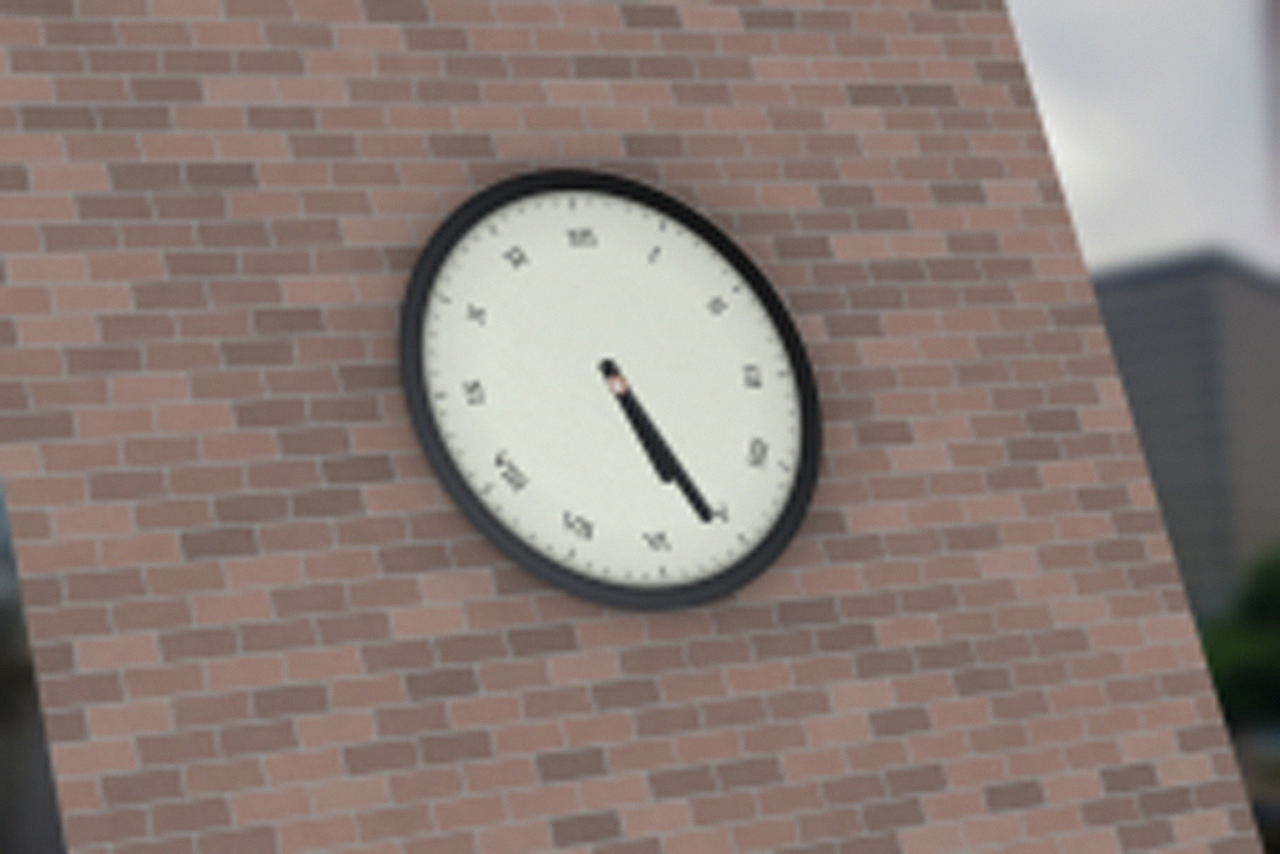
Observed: 5,26
